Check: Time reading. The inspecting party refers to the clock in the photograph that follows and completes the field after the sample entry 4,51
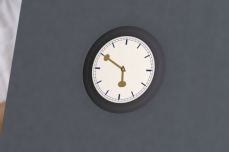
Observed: 5,50
